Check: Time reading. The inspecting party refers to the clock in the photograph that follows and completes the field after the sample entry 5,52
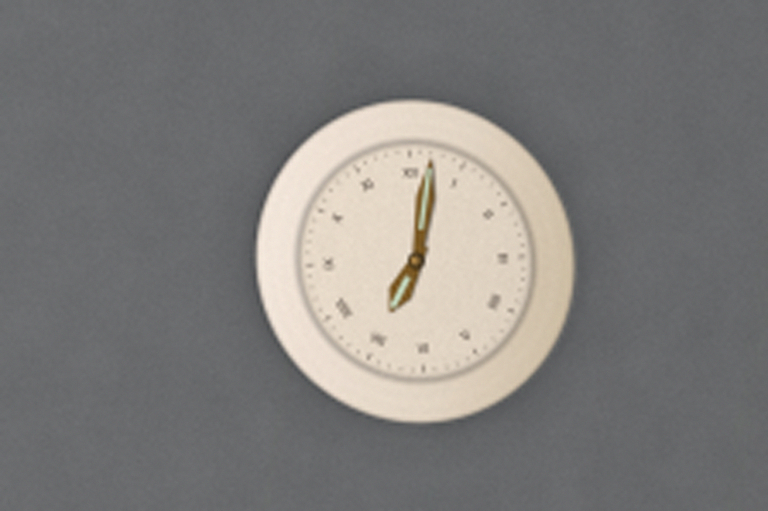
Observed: 7,02
